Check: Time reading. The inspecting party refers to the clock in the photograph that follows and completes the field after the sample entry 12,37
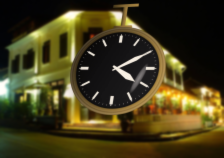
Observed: 4,10
